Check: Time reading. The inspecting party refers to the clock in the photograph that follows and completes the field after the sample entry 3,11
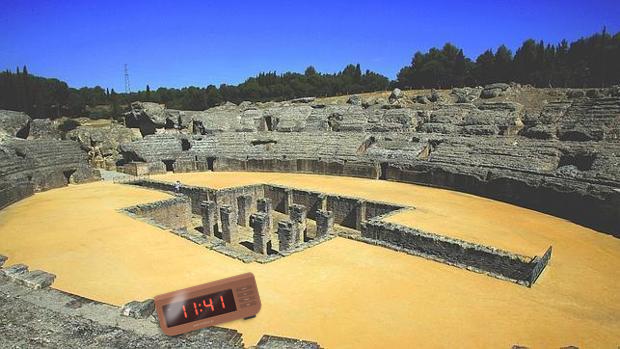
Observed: 11,41
